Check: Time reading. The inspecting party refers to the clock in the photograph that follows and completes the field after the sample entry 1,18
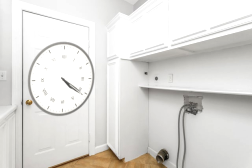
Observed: 4,21
